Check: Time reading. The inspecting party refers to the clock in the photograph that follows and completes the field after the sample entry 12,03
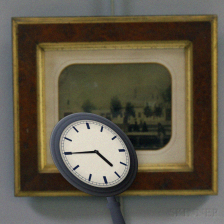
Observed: 4,45
